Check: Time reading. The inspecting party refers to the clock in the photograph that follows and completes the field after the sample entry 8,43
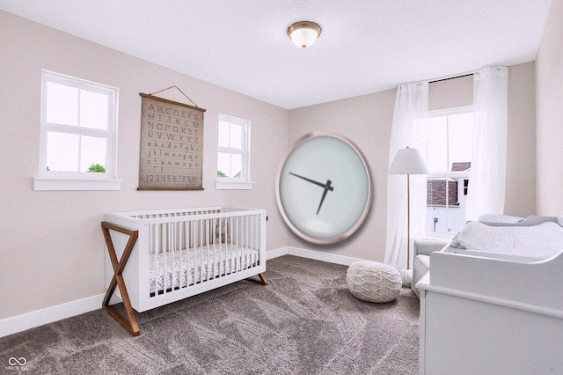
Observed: 6,48
